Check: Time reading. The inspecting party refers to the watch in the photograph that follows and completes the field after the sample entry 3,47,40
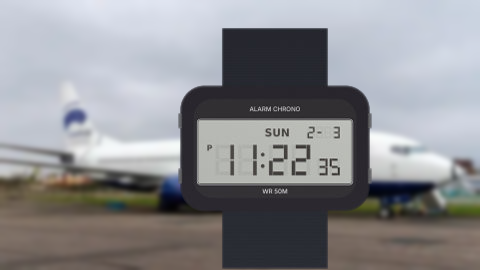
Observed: 11,22,35
